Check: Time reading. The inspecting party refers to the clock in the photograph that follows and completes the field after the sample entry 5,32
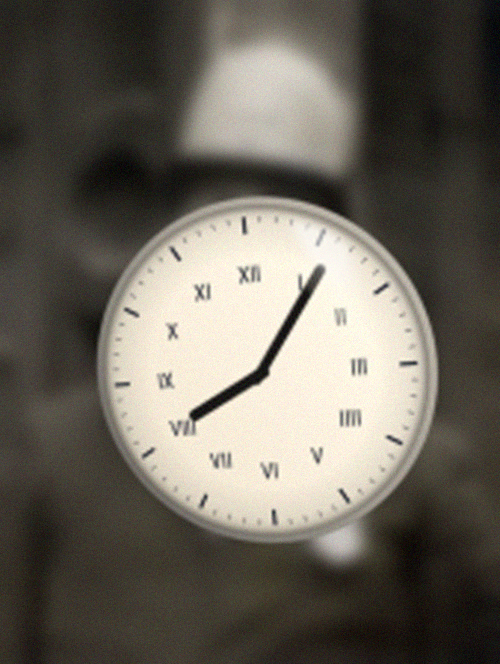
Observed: 8,06
